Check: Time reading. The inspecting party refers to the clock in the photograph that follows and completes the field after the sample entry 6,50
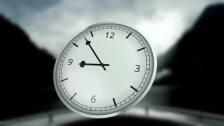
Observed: 8,53
